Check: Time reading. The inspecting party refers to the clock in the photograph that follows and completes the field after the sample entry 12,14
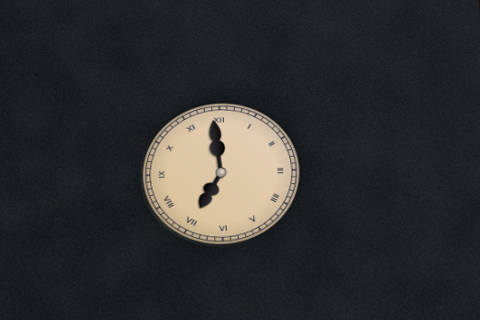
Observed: 6,59
